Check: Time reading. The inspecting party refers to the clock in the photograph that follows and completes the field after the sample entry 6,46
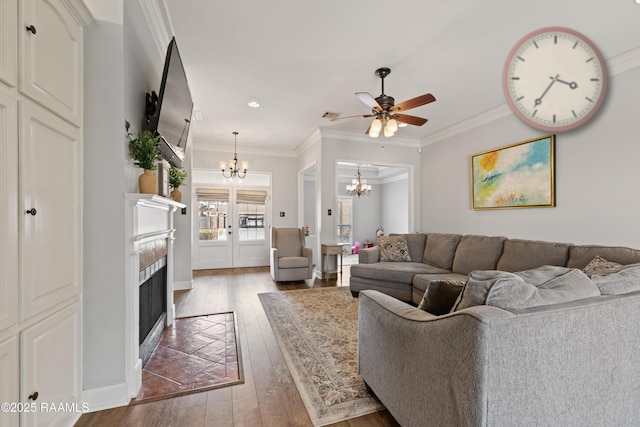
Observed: 3,36
